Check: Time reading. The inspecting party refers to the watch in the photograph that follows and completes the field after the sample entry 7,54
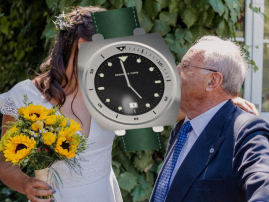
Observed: 4,59
